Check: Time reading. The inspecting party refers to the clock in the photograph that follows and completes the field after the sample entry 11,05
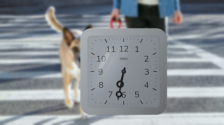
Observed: 6,32
